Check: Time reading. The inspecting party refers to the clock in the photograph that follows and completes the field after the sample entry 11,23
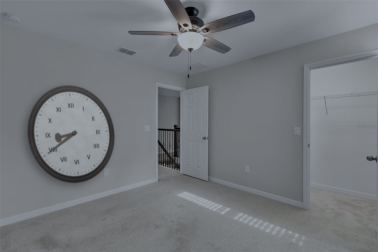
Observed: 8,40
